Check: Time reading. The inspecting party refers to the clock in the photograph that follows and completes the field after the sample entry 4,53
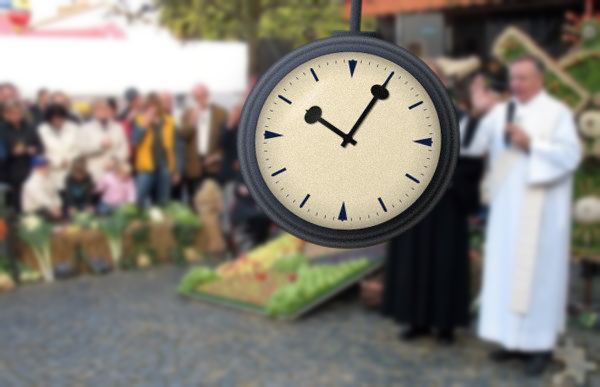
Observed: 10,05
